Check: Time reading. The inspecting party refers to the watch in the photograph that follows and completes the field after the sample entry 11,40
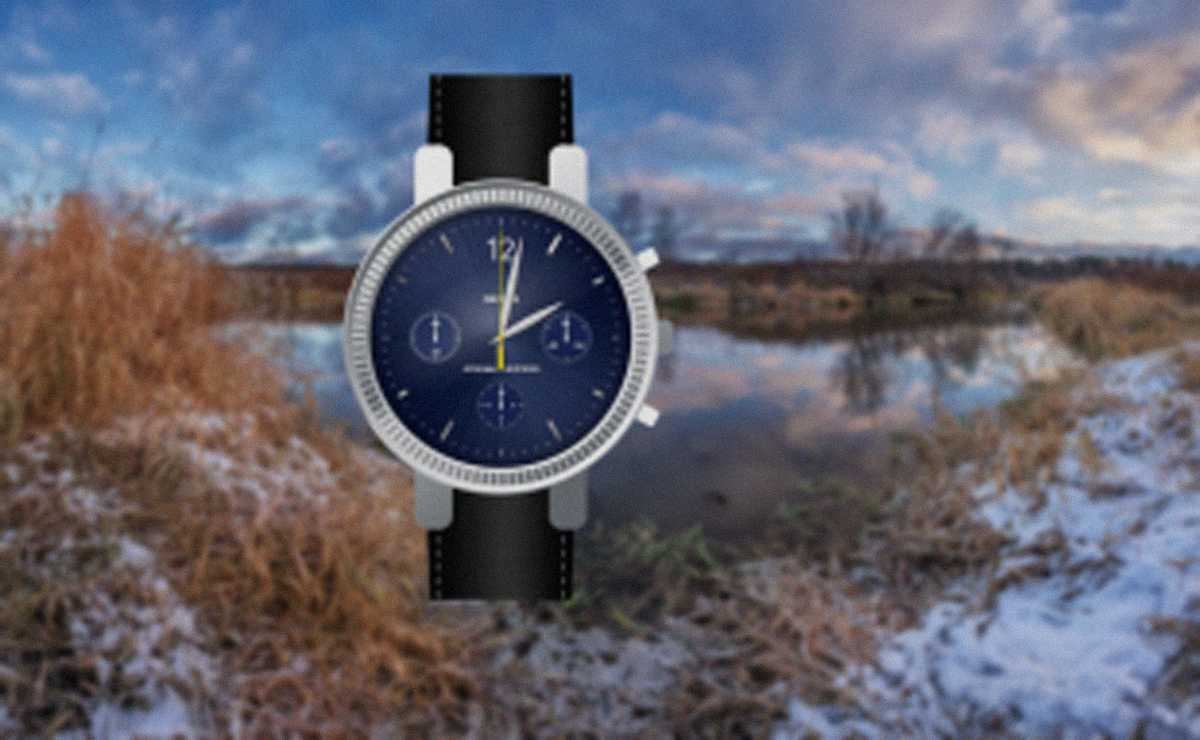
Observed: 2,02
